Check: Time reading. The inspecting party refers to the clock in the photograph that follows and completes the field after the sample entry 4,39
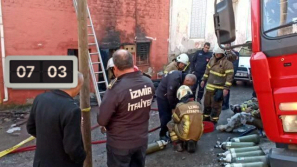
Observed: 7,03
